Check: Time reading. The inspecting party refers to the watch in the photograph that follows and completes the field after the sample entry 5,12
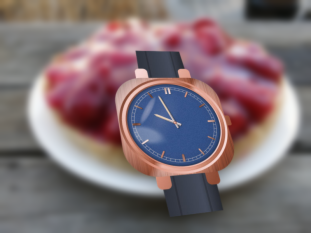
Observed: 9,57
